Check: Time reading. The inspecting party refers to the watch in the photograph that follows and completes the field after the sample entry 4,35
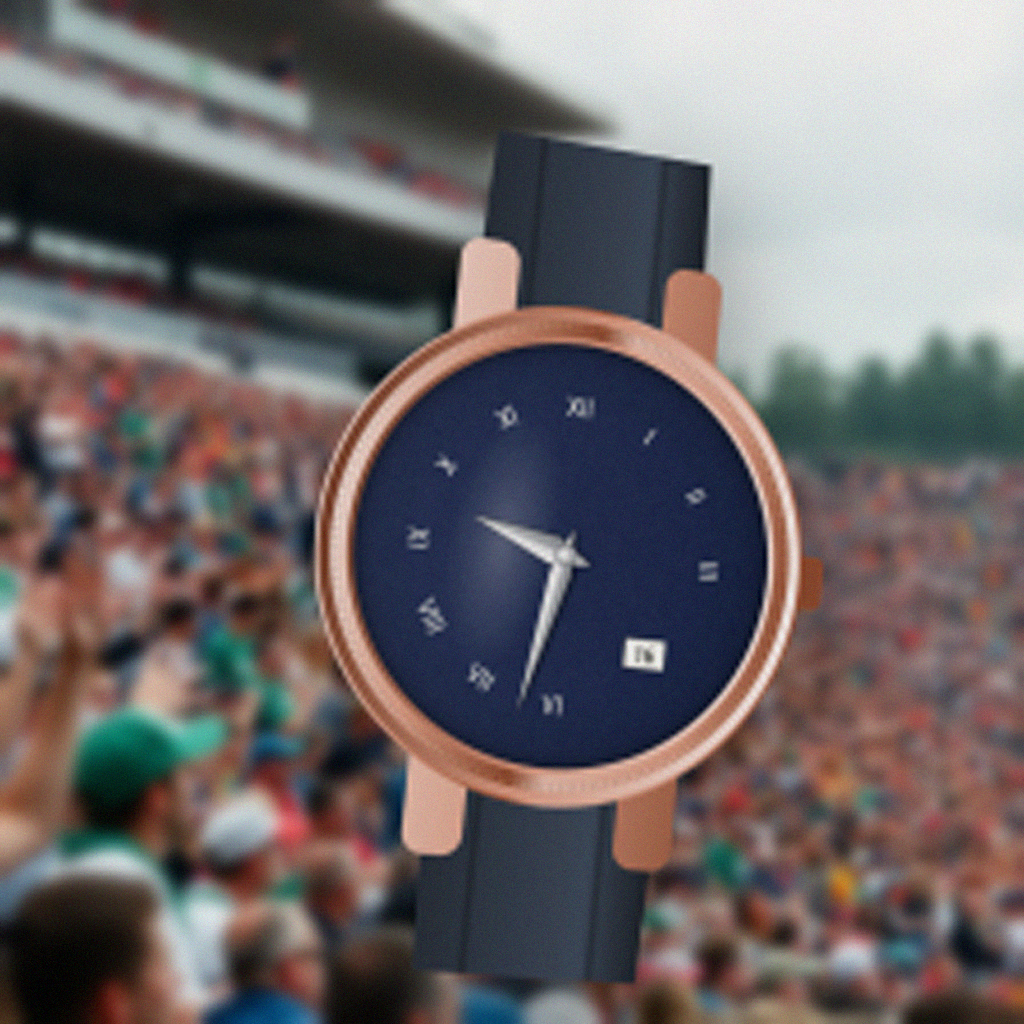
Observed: 9,32
